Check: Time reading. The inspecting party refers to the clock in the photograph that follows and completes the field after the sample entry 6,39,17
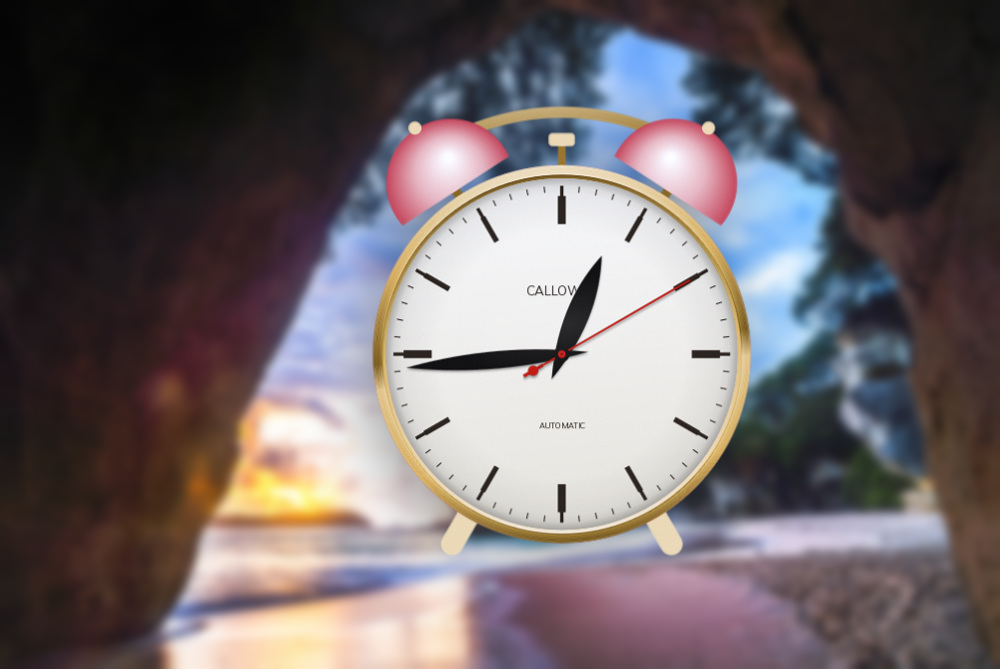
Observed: 12,44,10
